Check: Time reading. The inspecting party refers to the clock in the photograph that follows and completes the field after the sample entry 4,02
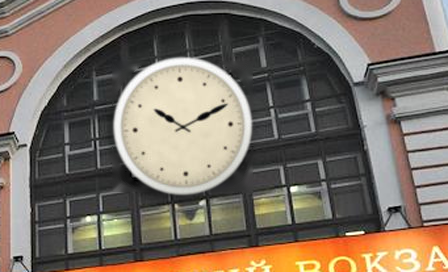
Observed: 10,11
